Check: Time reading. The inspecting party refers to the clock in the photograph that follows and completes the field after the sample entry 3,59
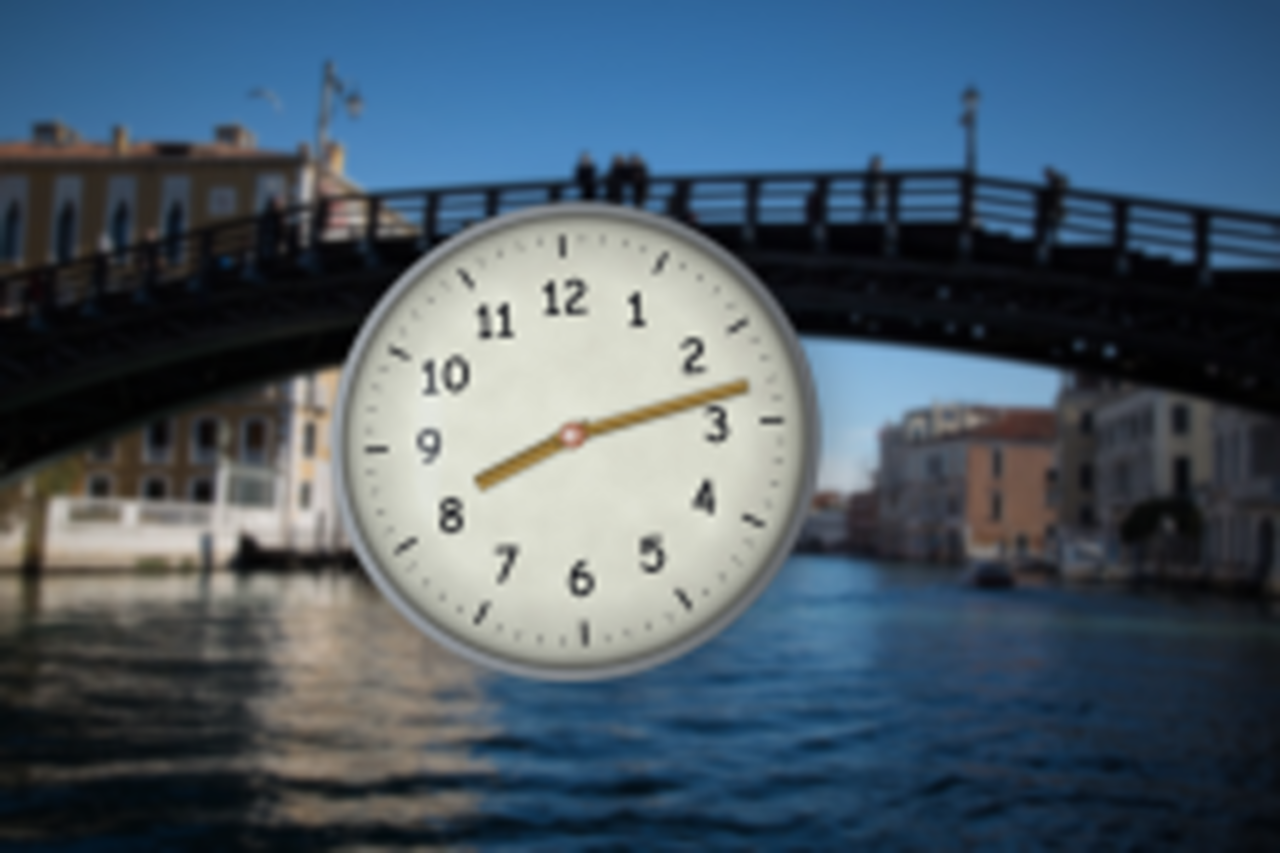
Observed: 8,13
